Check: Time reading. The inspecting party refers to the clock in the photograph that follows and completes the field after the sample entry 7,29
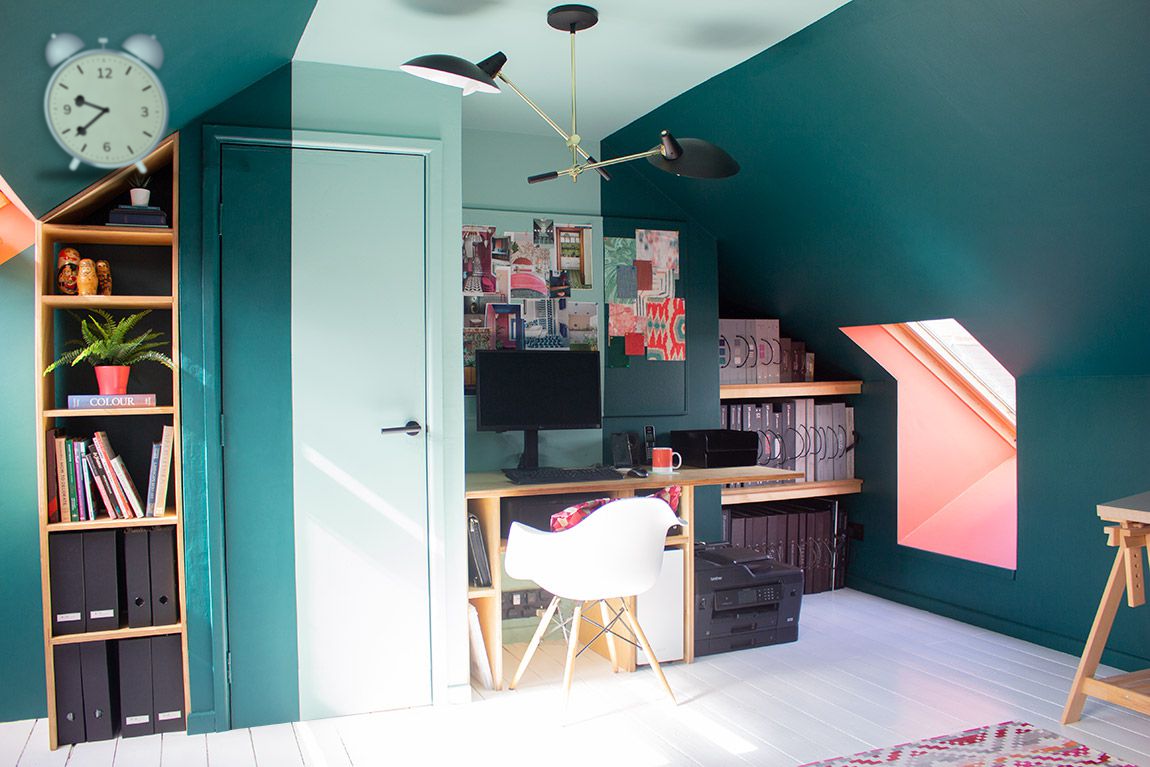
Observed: 9,38
